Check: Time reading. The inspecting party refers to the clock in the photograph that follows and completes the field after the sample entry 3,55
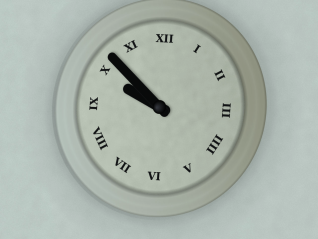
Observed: 9,52
